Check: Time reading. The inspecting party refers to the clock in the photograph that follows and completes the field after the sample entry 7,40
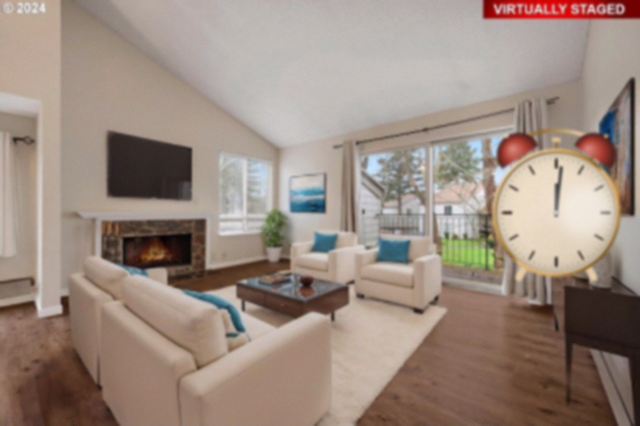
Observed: 12,01
